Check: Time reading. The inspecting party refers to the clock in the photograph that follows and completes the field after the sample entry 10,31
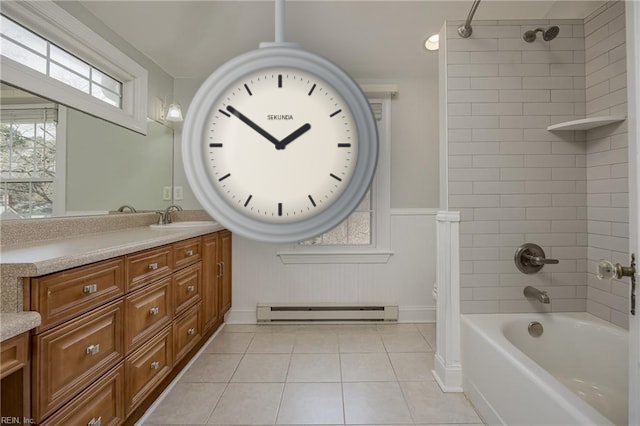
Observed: 1,51
